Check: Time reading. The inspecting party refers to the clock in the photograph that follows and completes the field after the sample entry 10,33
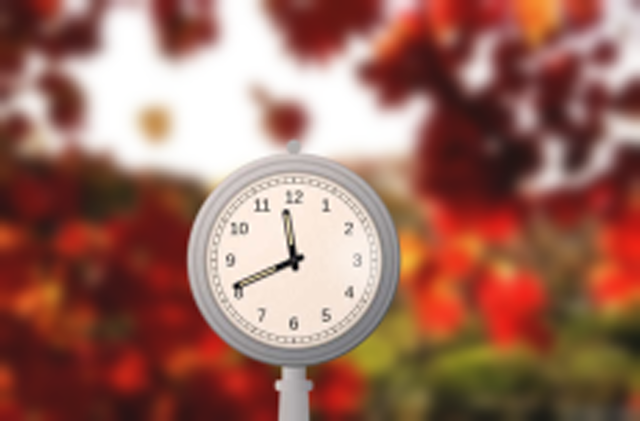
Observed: 11,41
